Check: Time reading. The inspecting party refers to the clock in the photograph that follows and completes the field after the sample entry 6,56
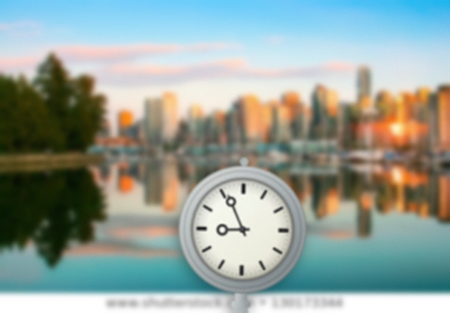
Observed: 8,56
